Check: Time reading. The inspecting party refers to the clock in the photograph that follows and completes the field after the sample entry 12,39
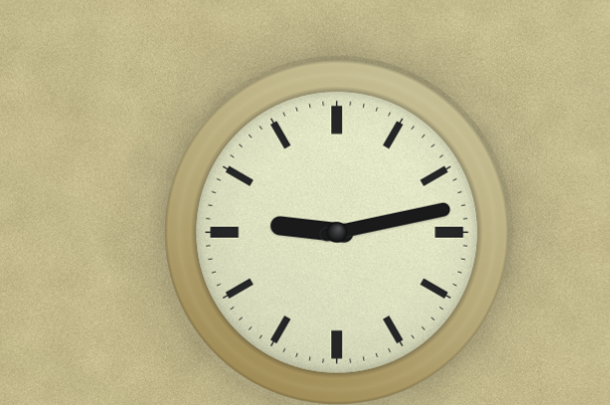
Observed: 9,13
